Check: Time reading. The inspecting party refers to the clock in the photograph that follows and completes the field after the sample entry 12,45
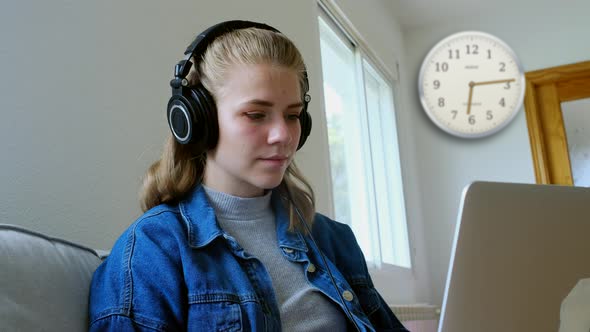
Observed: 6,14
